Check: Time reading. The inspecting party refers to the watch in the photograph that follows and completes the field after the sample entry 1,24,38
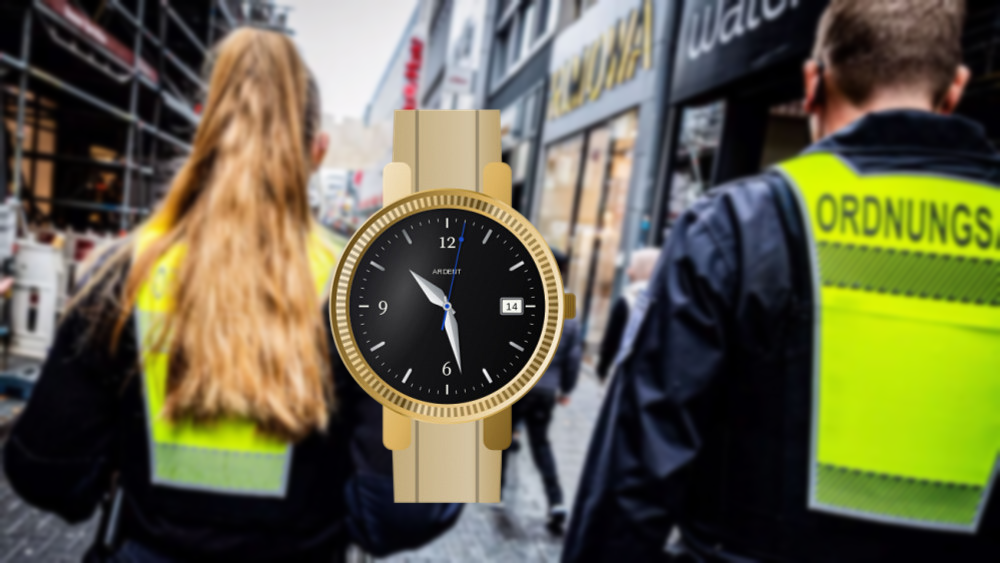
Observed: 10,28,02
